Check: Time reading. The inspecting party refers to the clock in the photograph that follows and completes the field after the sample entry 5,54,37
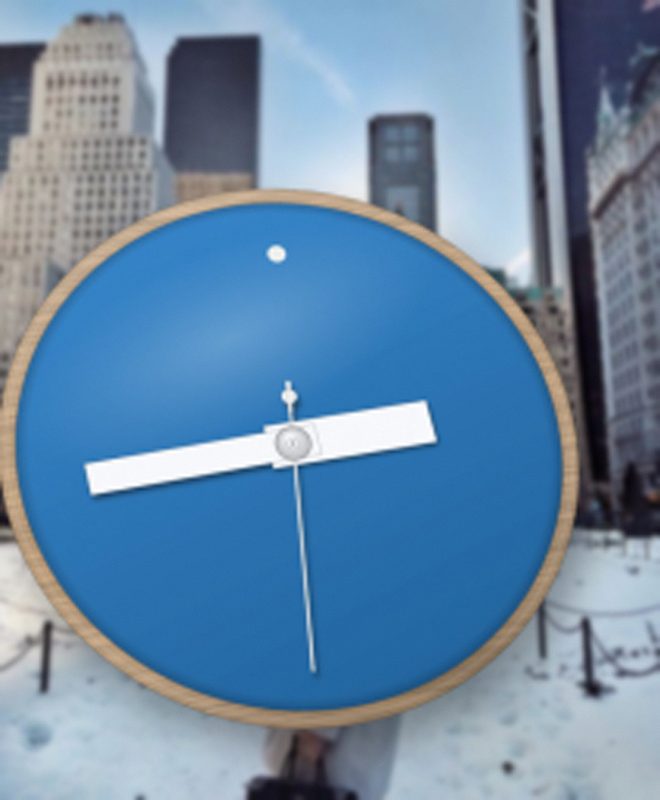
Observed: 2,43,30
